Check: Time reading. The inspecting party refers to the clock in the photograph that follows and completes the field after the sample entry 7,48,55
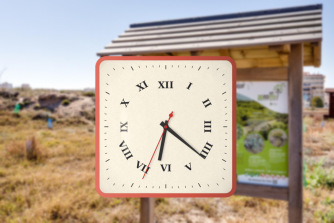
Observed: 6,21,34
